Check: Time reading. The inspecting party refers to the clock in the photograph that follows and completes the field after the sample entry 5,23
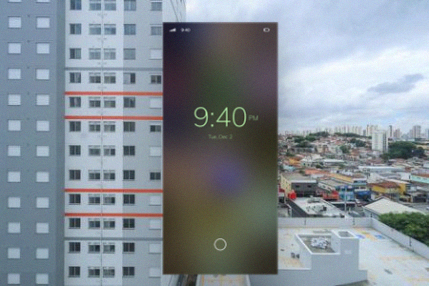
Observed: 9,40
